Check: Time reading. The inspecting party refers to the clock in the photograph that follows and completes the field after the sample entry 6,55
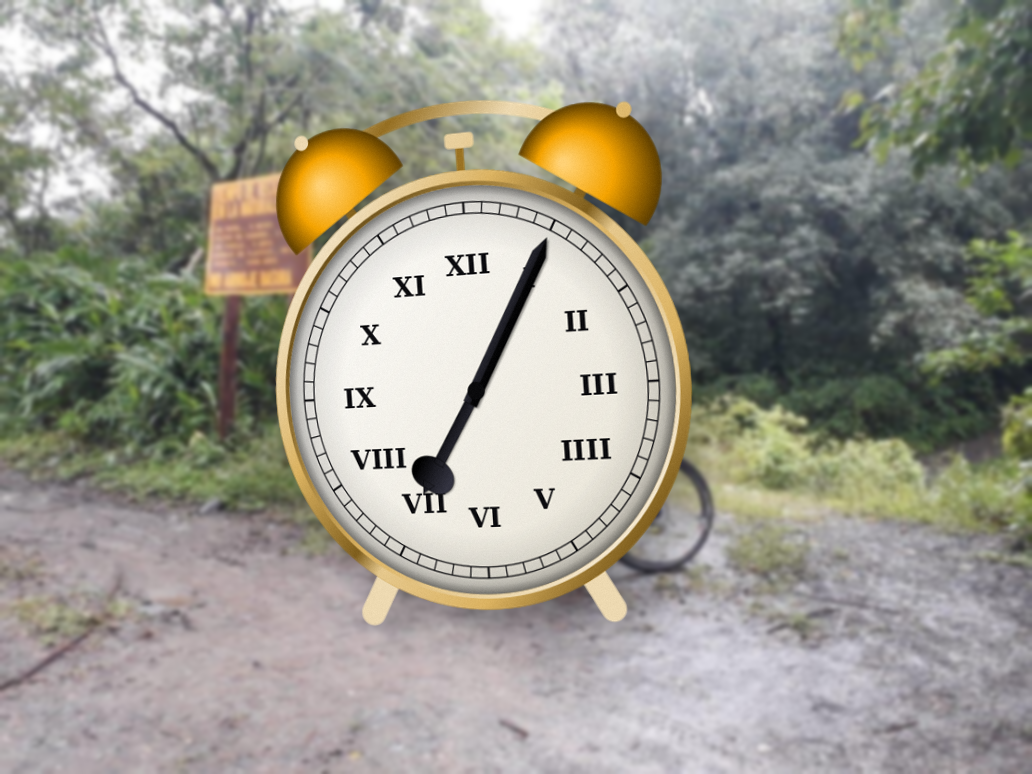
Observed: 7,05
